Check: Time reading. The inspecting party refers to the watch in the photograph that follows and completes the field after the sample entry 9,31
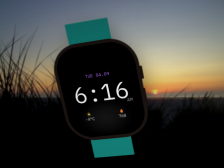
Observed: 6,16
